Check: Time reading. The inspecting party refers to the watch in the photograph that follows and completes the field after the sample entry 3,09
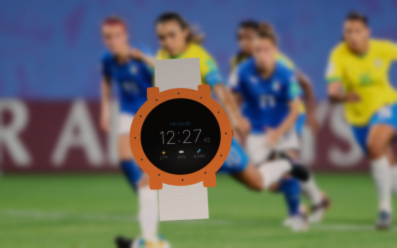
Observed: 12,27
